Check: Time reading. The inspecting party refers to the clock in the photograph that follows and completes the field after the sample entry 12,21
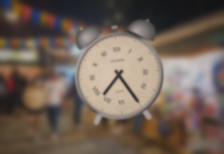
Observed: 7,25
